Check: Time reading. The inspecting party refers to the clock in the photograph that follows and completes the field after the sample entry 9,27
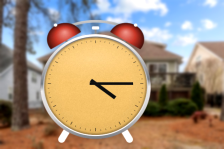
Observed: 4,15
